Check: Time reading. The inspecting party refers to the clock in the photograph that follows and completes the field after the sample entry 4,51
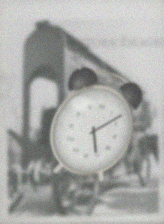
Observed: 5,08
